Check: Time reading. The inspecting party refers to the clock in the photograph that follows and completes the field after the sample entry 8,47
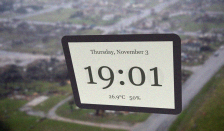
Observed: 19,01
